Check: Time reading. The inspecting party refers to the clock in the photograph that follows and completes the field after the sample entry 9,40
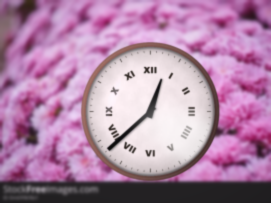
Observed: 12,38
